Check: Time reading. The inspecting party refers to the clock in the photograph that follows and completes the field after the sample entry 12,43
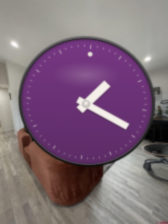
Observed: 1,19
